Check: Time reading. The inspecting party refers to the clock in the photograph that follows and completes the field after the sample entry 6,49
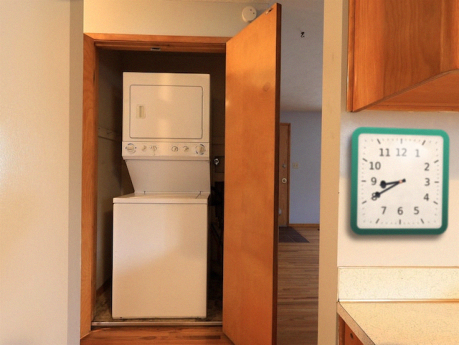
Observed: 8,40
